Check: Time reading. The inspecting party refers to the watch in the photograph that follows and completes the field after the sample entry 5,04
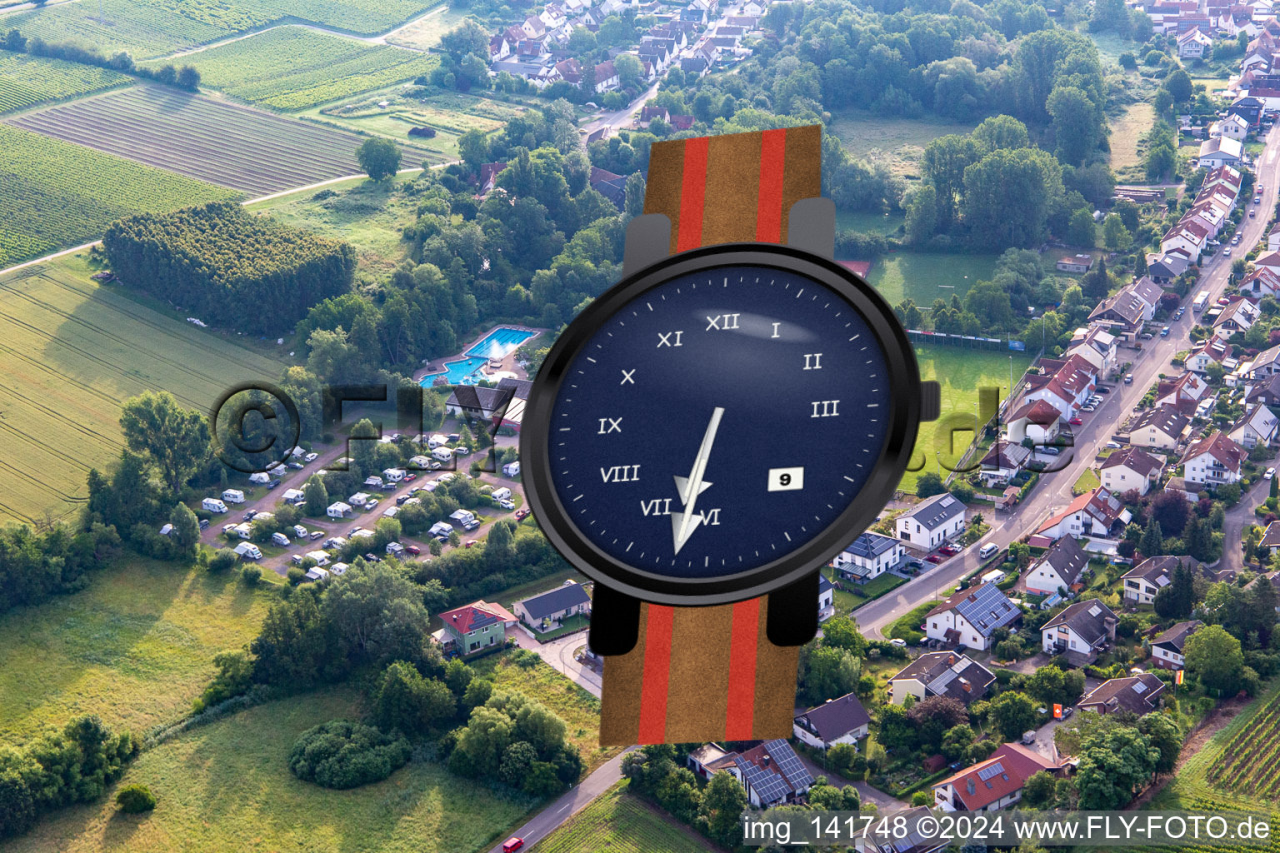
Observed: 6,32
